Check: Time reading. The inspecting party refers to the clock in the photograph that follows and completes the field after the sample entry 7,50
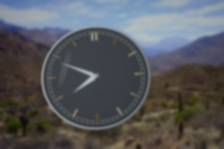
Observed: 7,49
